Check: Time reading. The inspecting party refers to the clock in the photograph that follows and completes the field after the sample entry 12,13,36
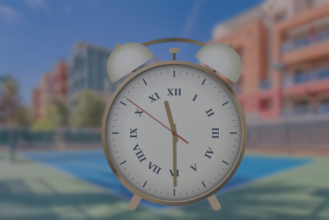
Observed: 11,29,51
